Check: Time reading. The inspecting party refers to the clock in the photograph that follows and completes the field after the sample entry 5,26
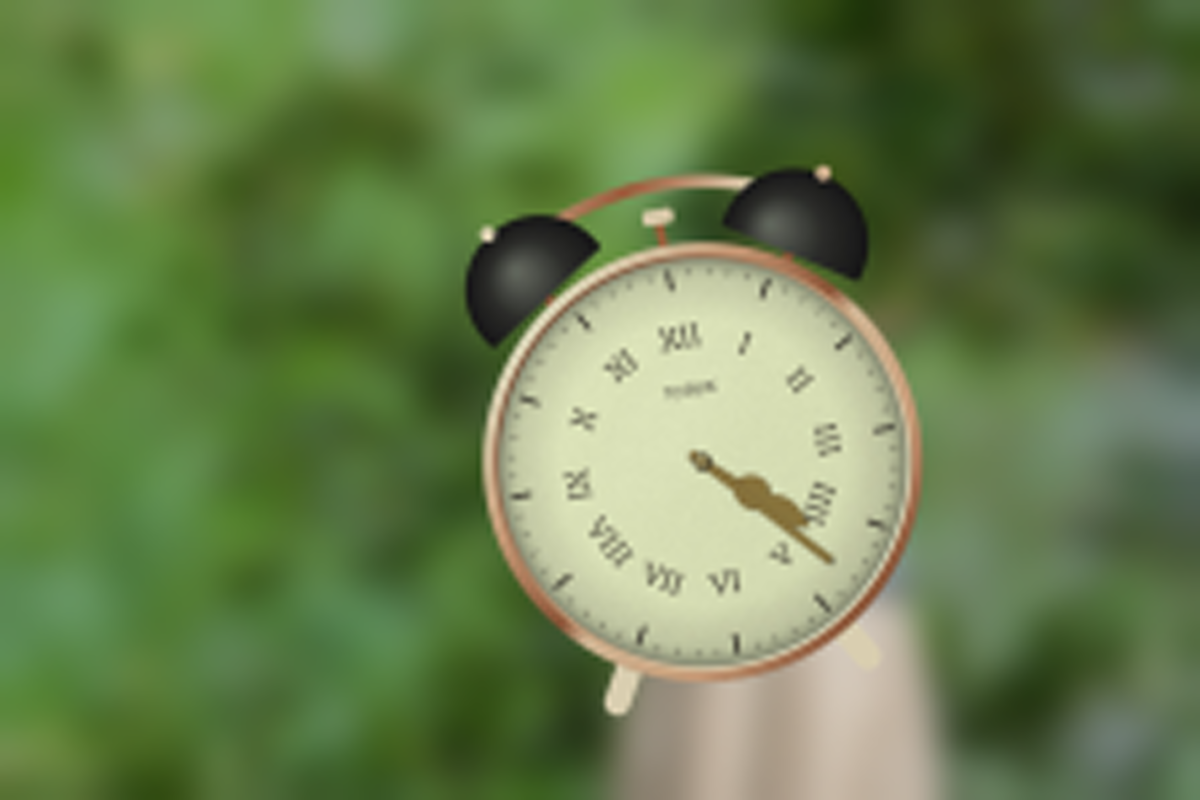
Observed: 4,23
